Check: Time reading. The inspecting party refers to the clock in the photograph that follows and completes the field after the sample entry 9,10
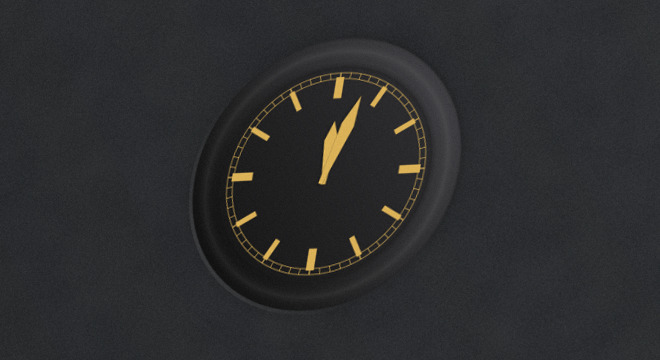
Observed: 12,03
